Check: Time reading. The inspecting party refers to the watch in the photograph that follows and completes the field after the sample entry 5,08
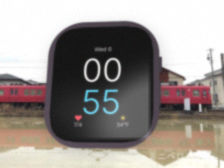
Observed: 0,55
